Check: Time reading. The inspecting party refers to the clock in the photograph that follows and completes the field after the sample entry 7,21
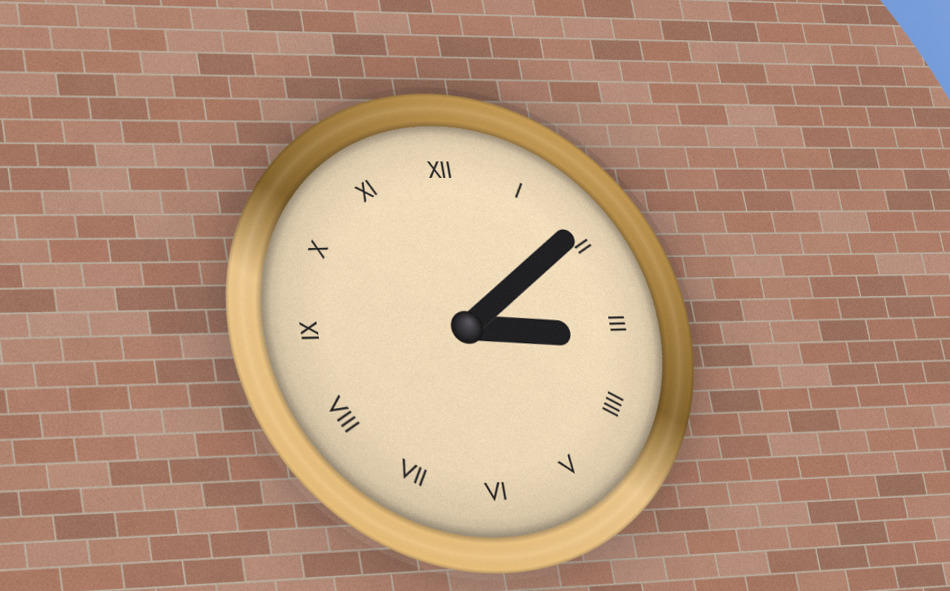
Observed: 3,09
